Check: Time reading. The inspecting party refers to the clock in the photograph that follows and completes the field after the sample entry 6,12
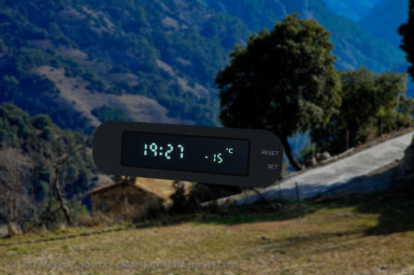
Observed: 19,27
